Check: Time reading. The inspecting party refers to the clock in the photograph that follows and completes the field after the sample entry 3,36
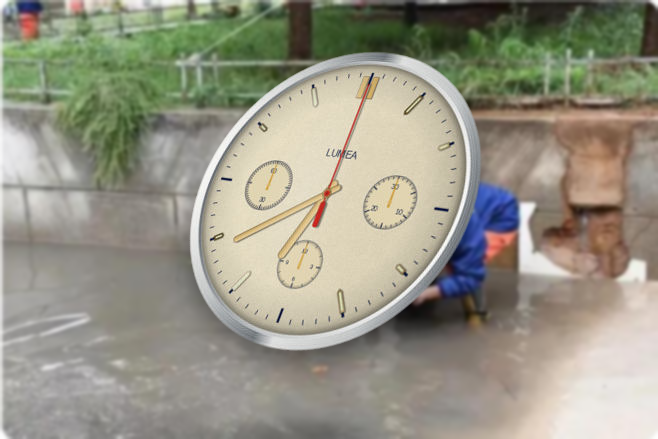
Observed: 6,39
